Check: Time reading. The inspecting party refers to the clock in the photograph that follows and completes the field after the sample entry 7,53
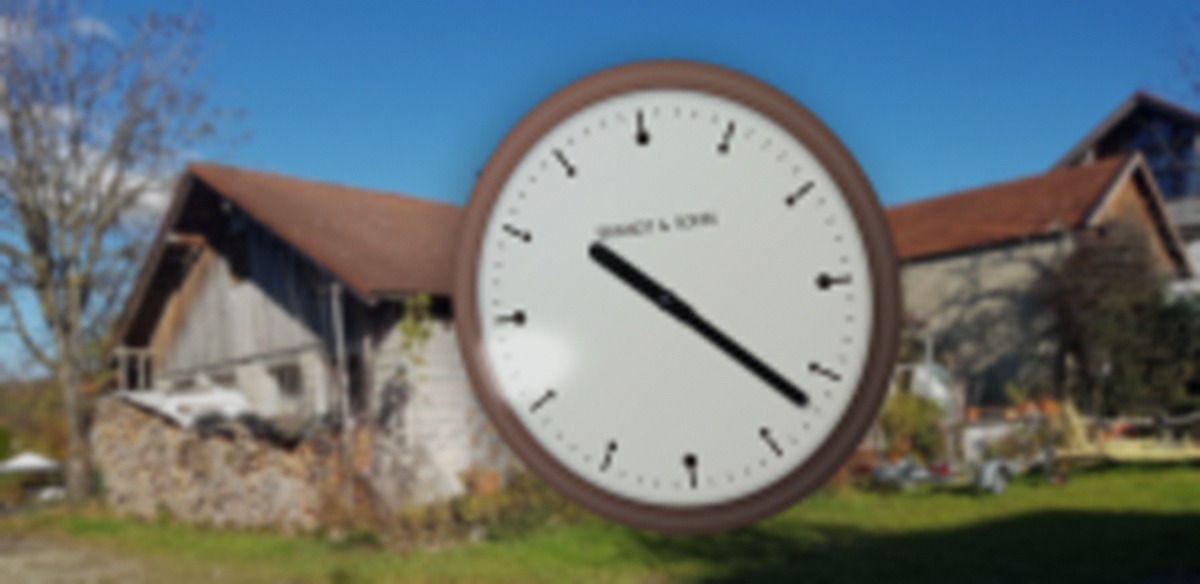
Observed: 10,22
